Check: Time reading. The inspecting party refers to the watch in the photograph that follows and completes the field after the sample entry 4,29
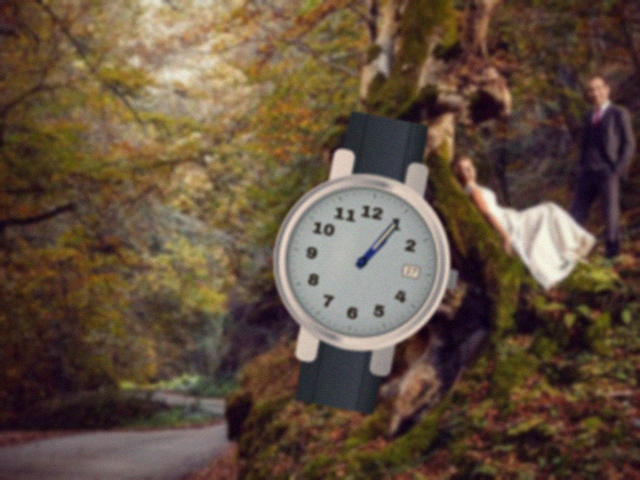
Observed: 1,05
